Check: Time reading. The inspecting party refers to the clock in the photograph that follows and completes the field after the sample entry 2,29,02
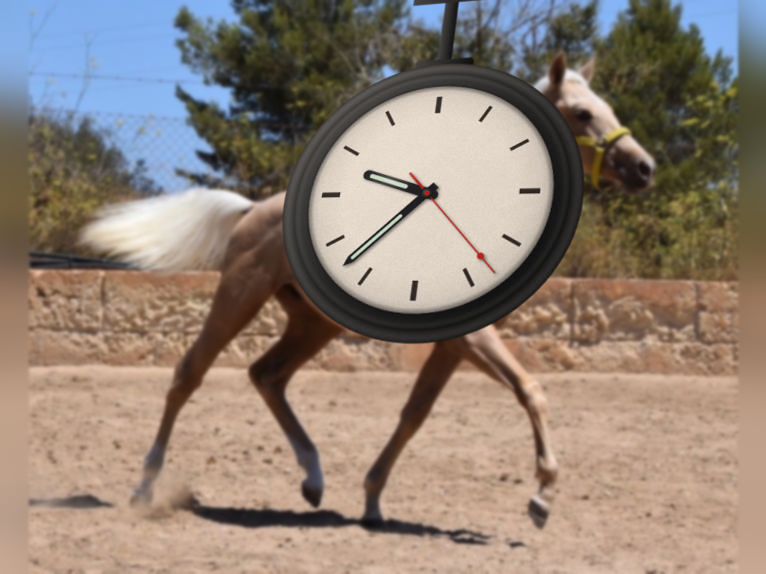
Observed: 9,37,23
